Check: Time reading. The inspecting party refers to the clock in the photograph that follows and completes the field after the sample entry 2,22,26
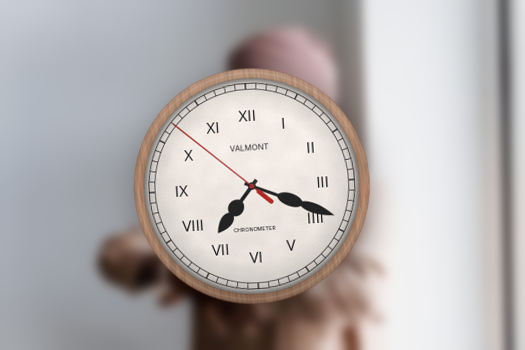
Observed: 7,18,52
